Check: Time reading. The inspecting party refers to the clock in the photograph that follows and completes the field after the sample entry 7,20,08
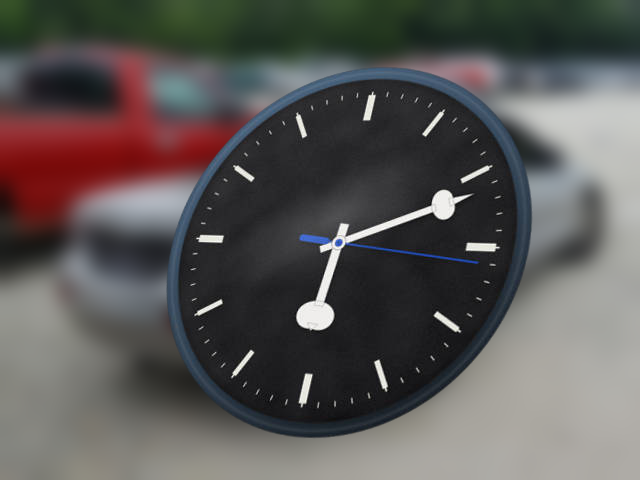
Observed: 6,11,16
